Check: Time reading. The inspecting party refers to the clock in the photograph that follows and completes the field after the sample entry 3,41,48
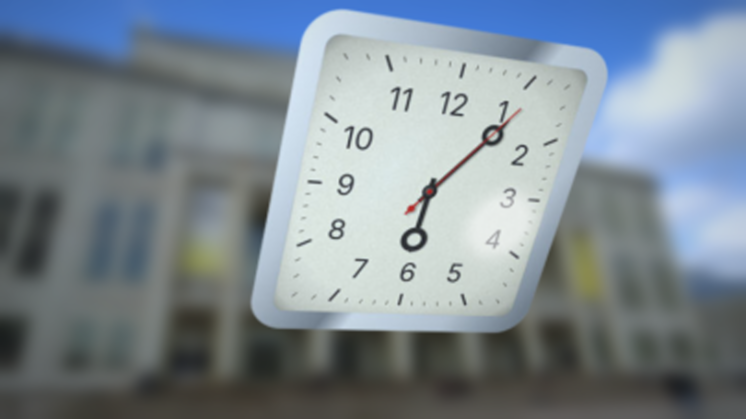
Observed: 6,06,06
